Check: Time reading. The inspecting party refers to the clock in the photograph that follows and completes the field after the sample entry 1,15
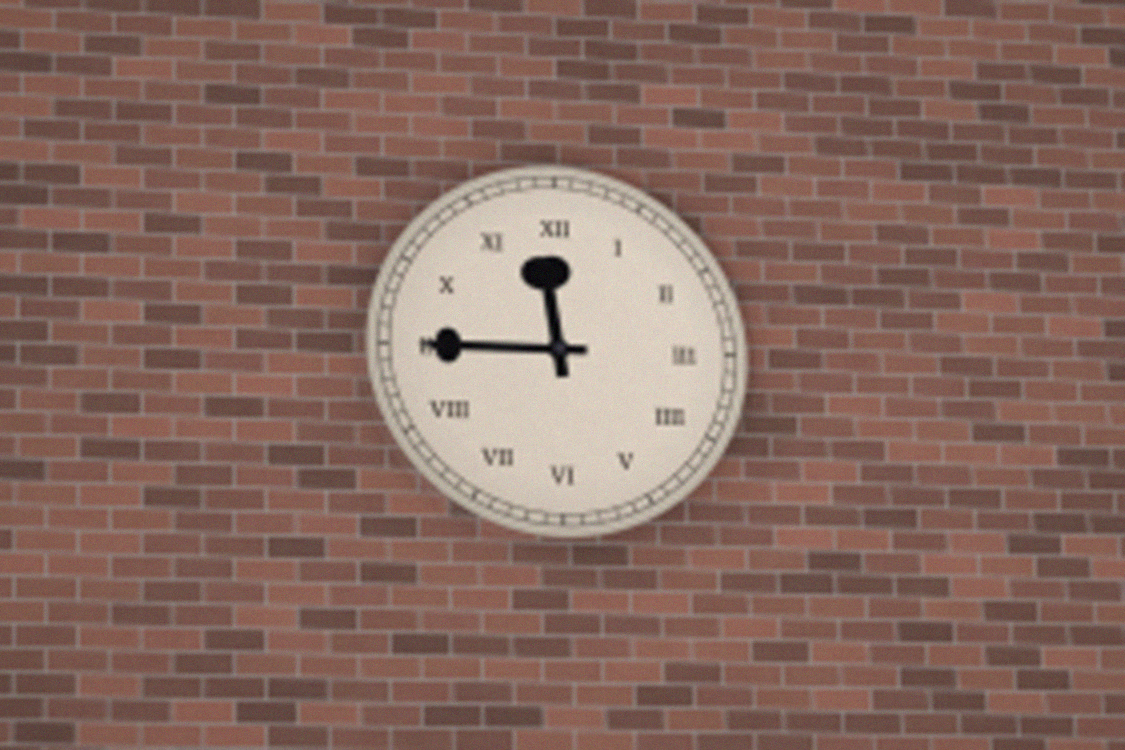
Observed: 11,45
